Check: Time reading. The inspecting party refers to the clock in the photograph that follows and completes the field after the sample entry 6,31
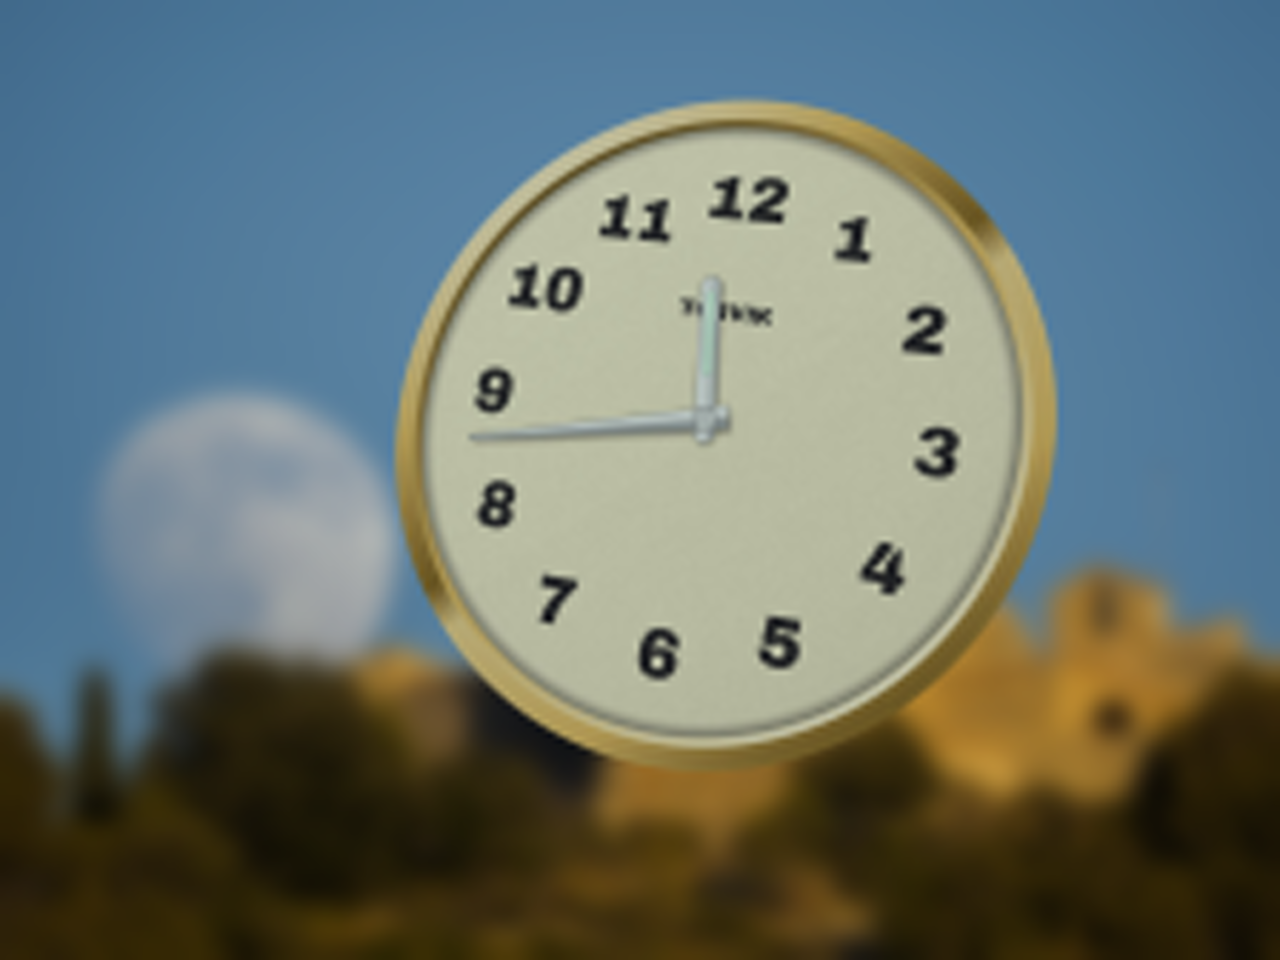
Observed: 11,43
